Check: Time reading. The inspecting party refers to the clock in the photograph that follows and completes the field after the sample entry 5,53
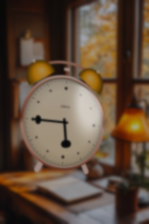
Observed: 5,45
